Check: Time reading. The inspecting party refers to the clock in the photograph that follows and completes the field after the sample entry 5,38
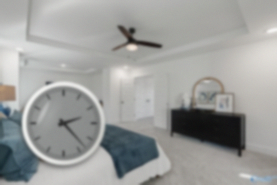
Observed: 2,23
